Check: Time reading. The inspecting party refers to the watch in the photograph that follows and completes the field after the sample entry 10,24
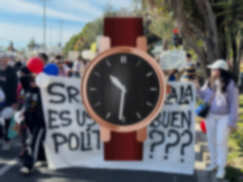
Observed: 10,31
